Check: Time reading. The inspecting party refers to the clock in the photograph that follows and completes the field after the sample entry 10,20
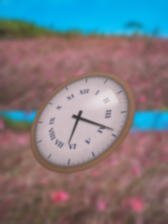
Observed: 6,19
